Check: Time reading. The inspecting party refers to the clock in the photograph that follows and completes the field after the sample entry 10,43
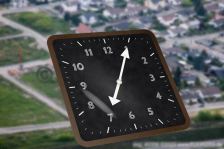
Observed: 7,05
